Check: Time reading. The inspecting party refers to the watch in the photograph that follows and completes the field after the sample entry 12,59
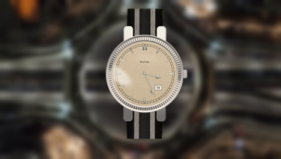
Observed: 3,26
